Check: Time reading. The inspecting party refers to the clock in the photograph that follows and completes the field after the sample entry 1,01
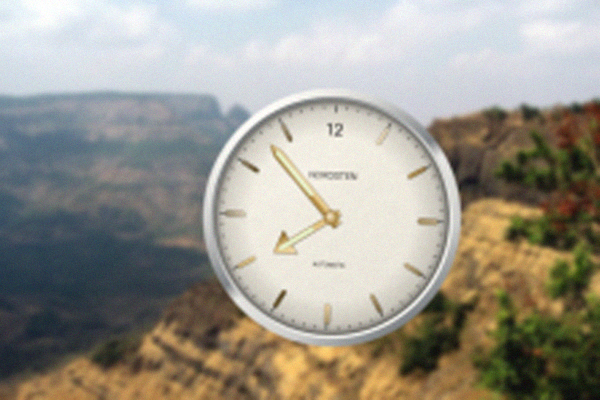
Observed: 7,53
